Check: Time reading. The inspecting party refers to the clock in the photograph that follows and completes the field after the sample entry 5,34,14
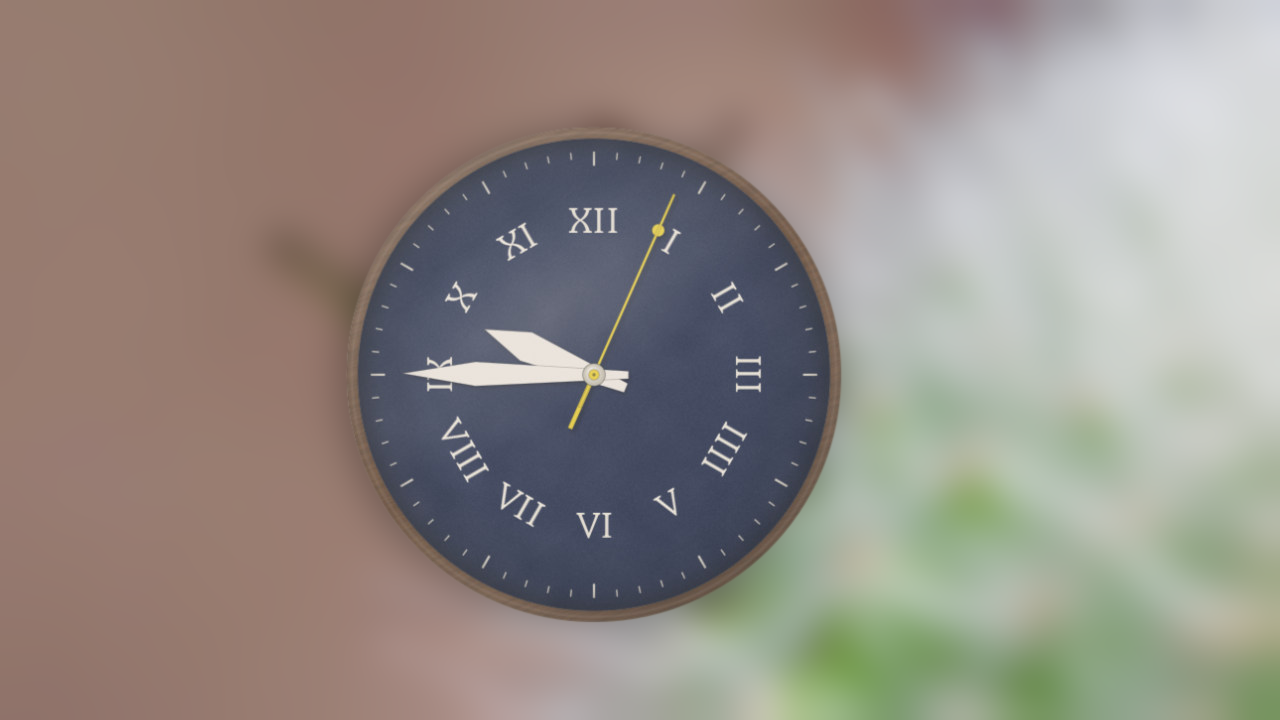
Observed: 9,45,04
